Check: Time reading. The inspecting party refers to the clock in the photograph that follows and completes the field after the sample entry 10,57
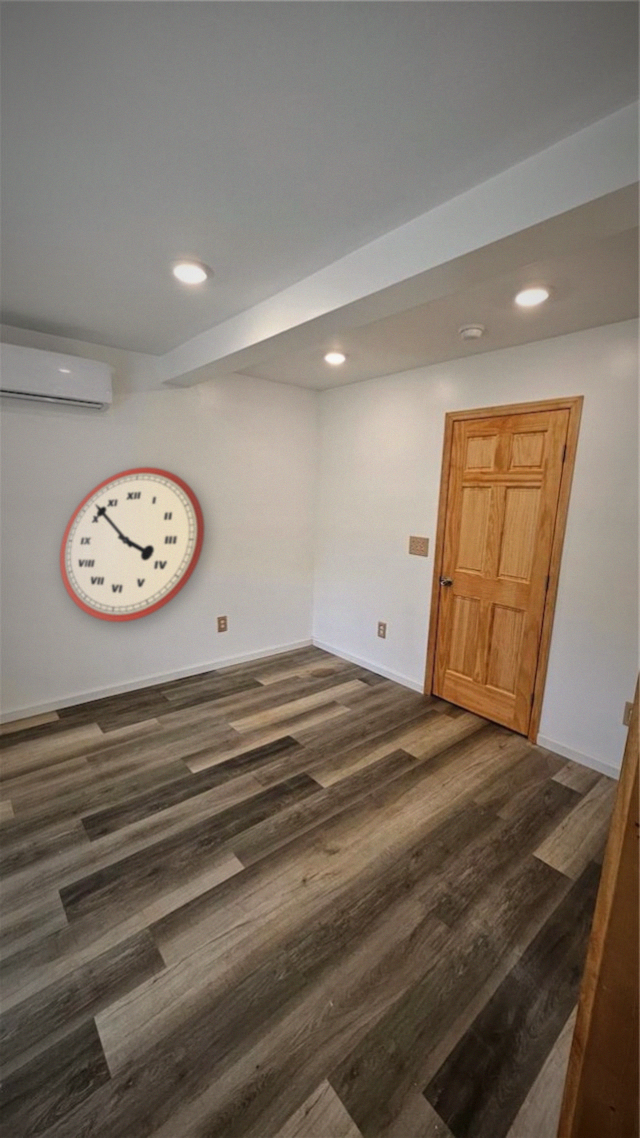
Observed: 3,52
